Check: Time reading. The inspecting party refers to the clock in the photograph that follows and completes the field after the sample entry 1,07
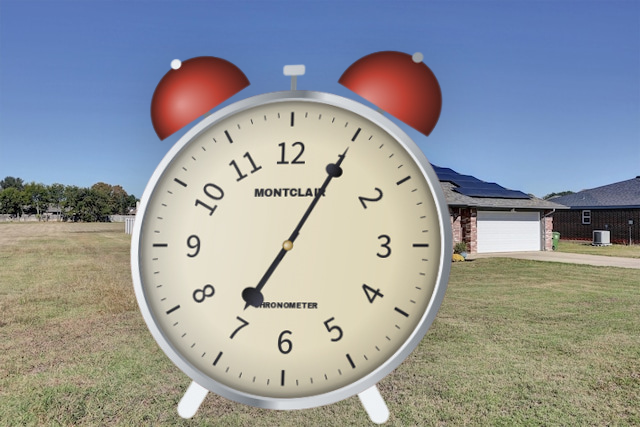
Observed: 7,05
